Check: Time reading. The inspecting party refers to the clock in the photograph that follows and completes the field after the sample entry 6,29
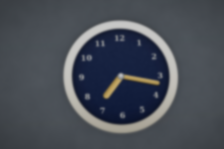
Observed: 7,17
